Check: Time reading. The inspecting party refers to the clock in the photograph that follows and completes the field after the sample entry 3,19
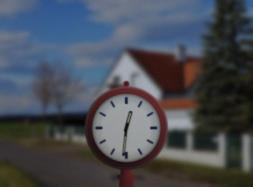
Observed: 12,31
